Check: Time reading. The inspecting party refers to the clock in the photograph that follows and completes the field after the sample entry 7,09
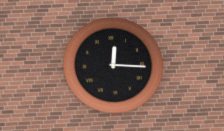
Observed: 12,16
